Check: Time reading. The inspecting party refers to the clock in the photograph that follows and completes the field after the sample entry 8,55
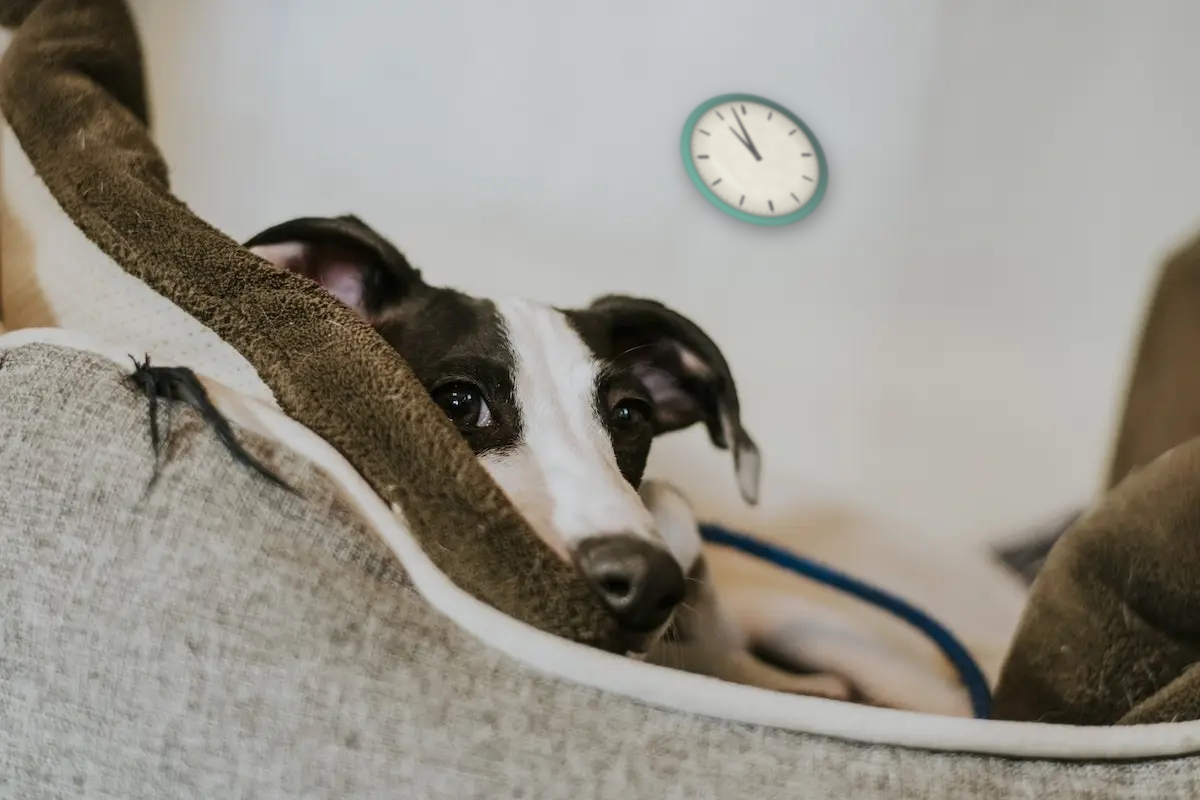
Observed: 10,58
